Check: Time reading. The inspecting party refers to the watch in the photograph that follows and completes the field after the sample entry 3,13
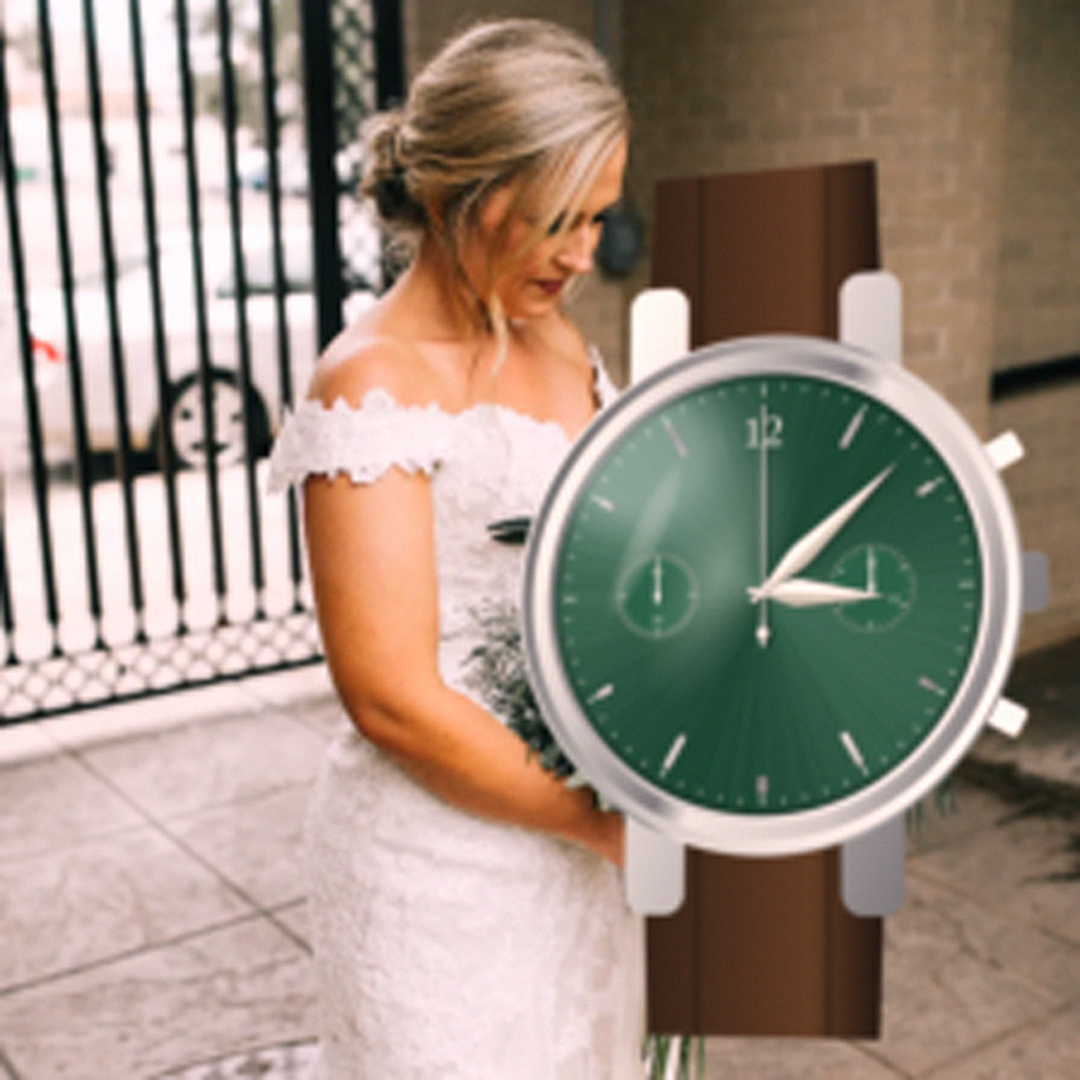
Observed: 3,08
